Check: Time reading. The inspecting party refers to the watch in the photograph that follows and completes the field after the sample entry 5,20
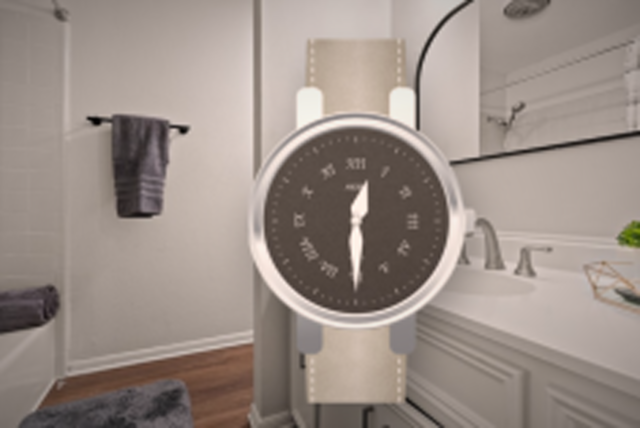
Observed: 12,30
